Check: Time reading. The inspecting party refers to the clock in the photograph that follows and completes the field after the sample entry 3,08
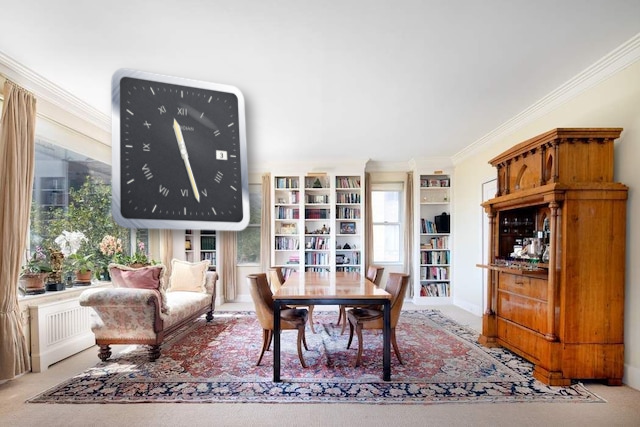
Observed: 11,27
